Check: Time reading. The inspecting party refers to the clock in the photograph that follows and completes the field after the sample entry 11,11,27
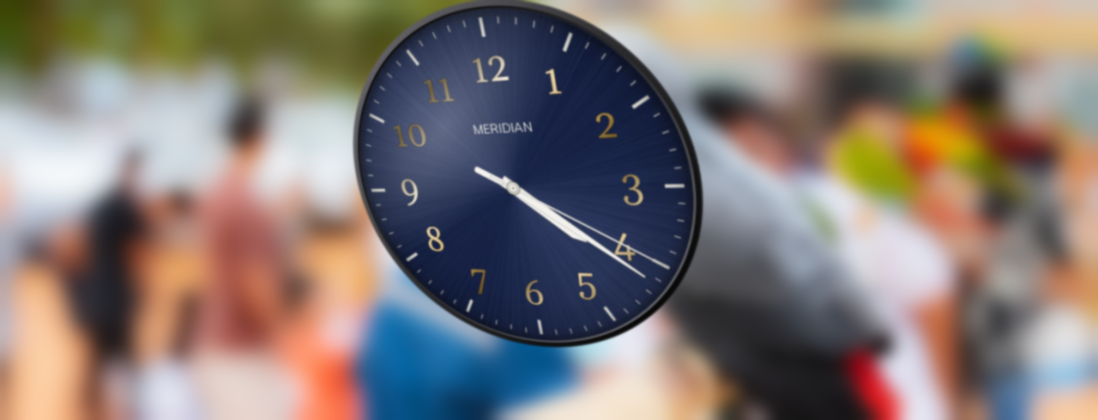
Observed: 4,21,20
